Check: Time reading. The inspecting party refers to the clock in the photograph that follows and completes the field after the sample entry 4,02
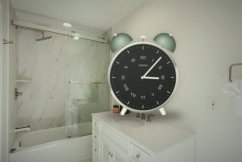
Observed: 3,07
